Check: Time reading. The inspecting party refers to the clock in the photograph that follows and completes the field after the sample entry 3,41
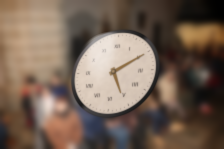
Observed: 5,10
